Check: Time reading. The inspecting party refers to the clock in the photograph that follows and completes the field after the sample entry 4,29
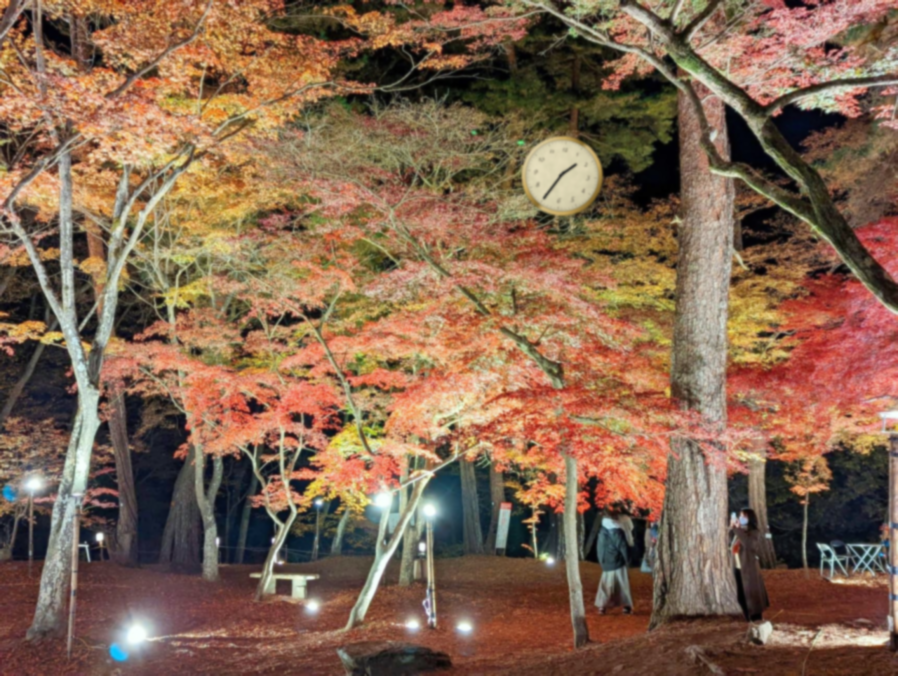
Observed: 1,35
